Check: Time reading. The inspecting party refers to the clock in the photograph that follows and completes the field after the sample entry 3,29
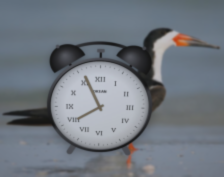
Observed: 7,56
